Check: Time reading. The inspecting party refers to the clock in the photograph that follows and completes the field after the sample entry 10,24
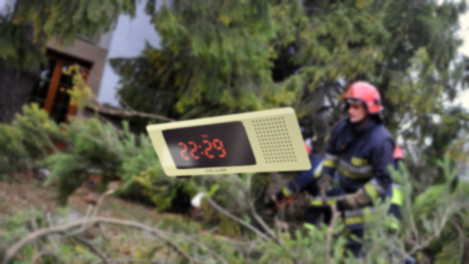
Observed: 22,29
